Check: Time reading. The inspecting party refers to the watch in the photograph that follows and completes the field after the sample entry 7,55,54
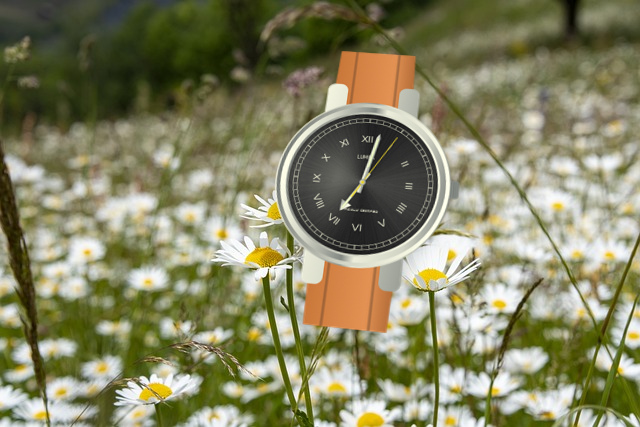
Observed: 7,02,05
